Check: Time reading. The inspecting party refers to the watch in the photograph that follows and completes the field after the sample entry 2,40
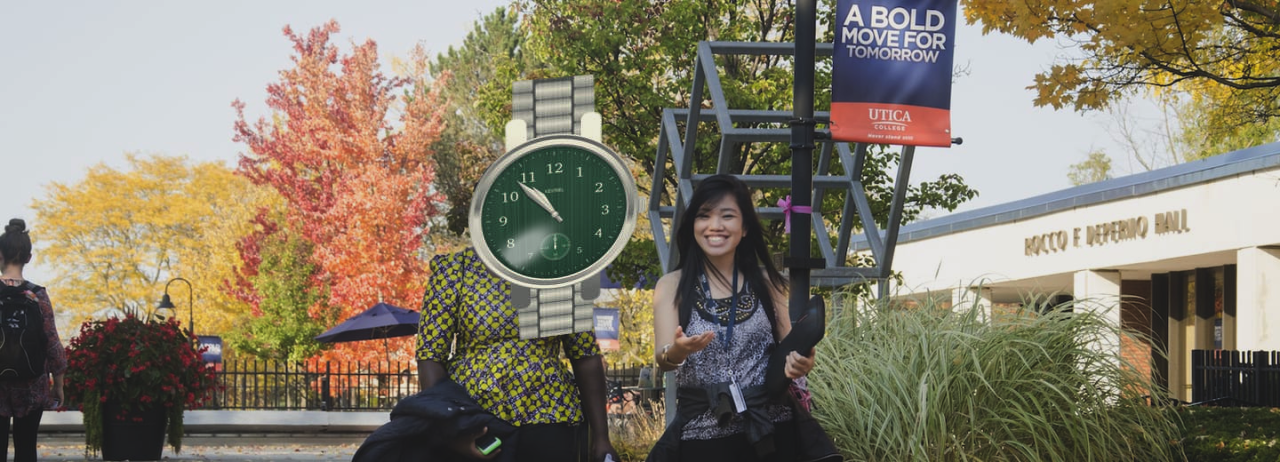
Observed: 10,53
